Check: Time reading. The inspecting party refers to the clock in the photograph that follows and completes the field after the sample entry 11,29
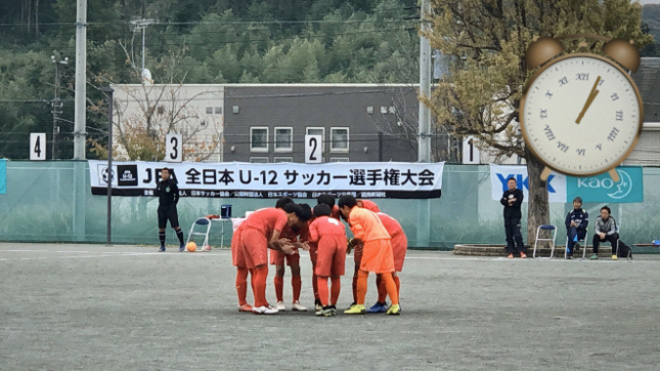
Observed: 1,04
